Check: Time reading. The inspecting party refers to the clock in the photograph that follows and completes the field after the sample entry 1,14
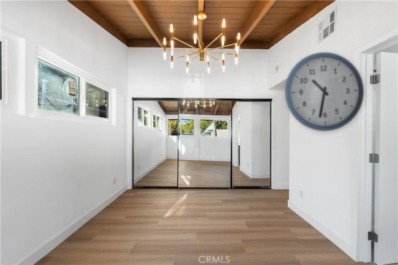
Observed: 10,32
